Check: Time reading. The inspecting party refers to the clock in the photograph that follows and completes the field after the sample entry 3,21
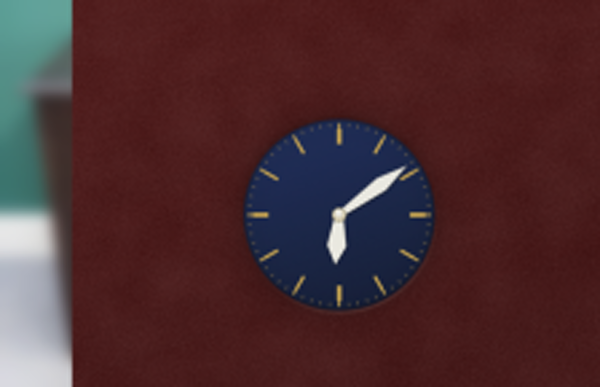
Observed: 6,09
